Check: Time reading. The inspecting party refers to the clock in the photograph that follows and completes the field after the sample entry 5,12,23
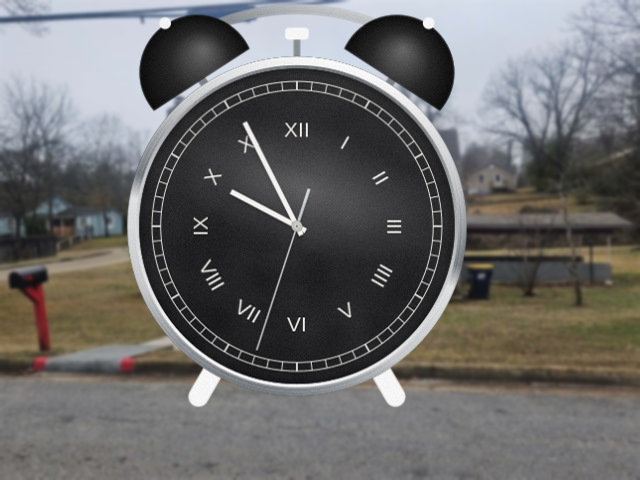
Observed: 9,55,33
